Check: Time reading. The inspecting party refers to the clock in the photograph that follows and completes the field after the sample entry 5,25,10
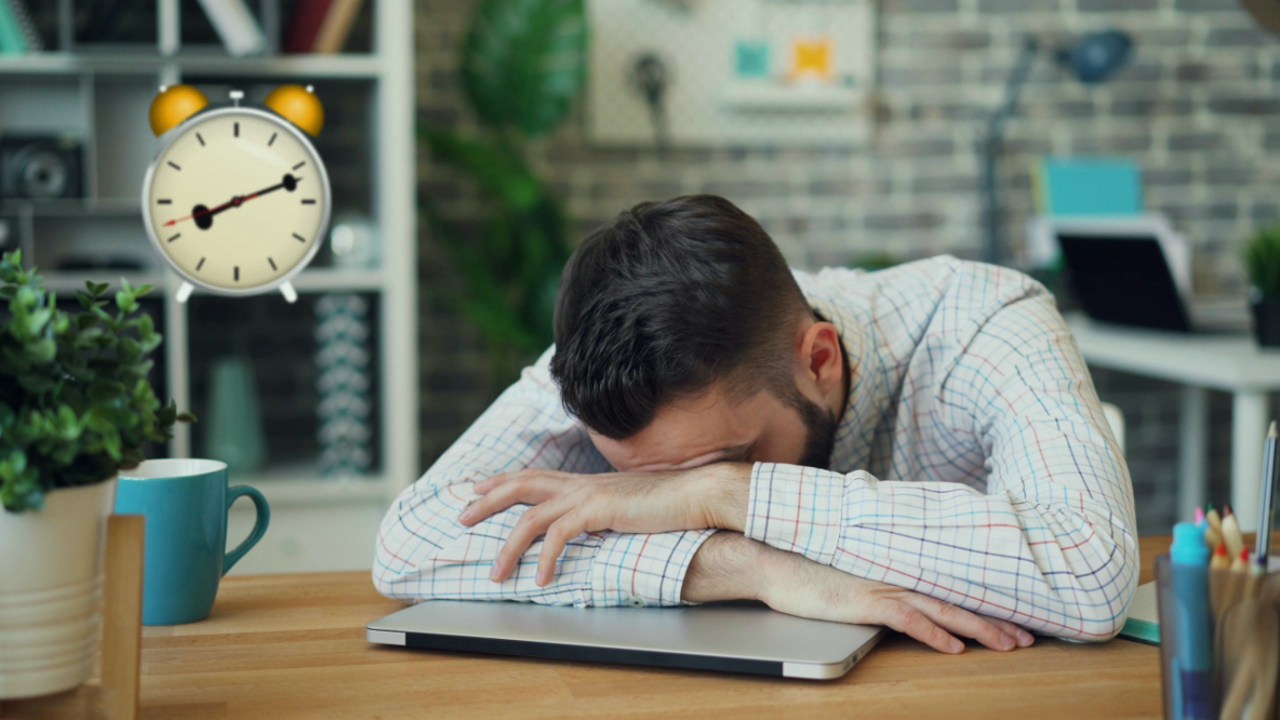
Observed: 8,11,42
